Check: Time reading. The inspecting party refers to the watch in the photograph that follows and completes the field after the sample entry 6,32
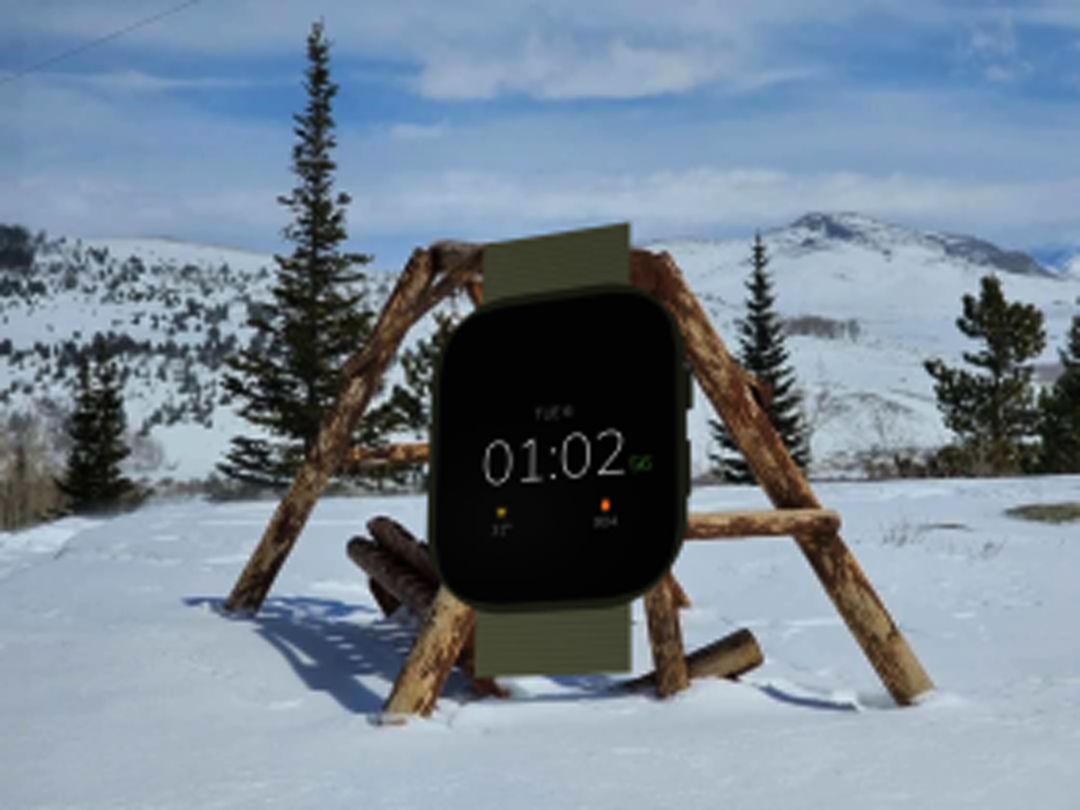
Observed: 1,02
